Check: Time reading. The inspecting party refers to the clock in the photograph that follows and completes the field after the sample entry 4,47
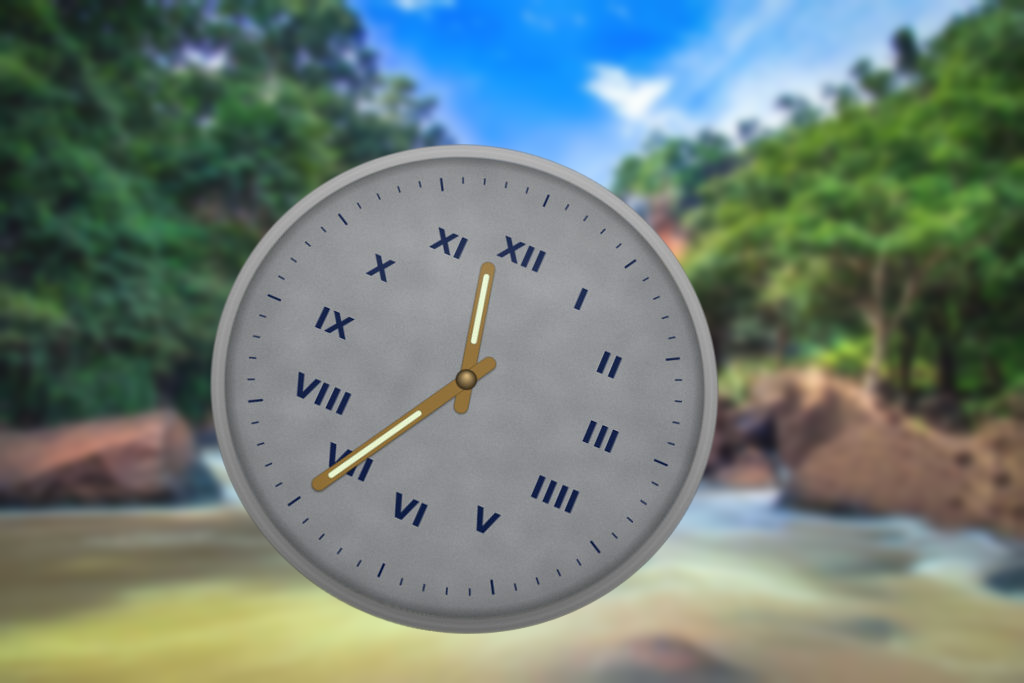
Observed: 11,35
